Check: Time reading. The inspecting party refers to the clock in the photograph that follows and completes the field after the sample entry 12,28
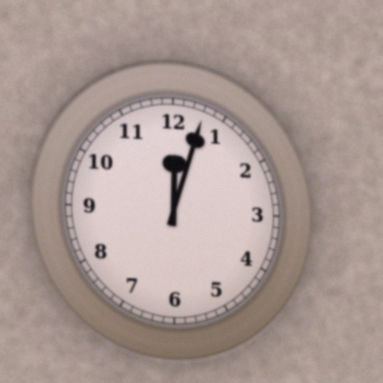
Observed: 12,03
